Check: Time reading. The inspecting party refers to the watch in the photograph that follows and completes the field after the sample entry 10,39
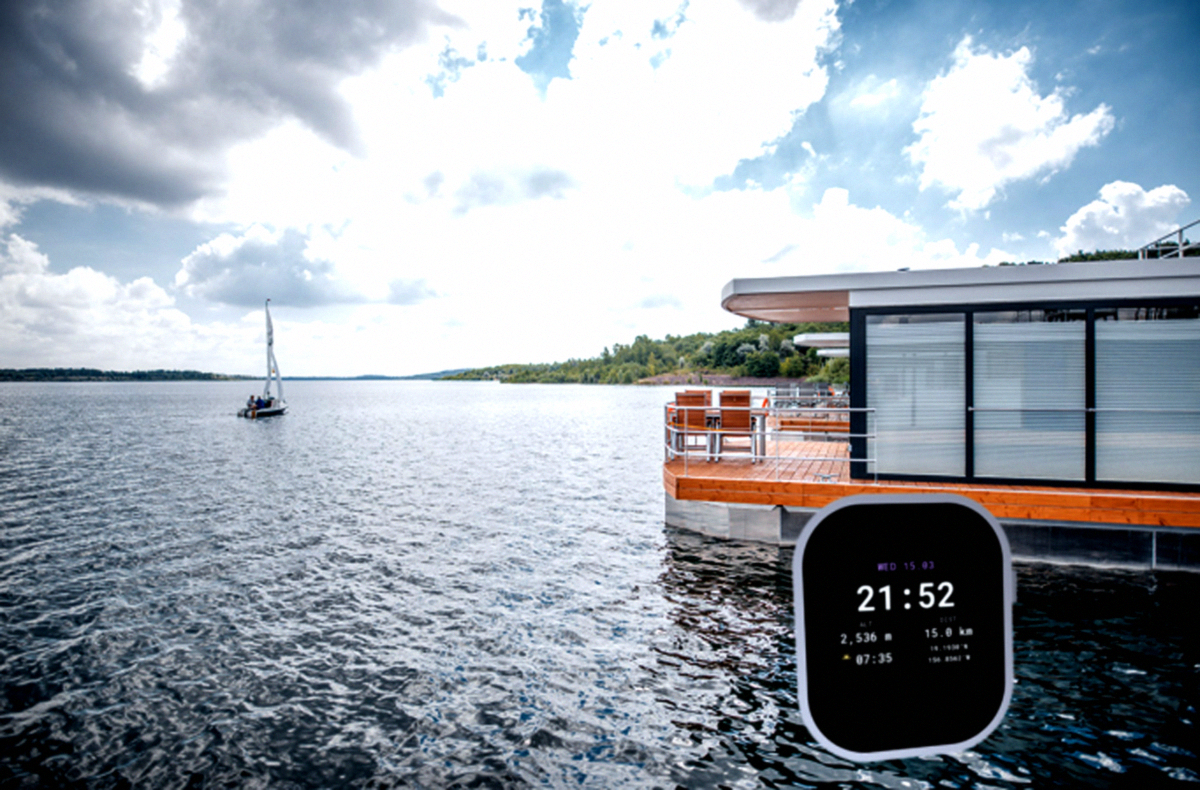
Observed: 21,52
